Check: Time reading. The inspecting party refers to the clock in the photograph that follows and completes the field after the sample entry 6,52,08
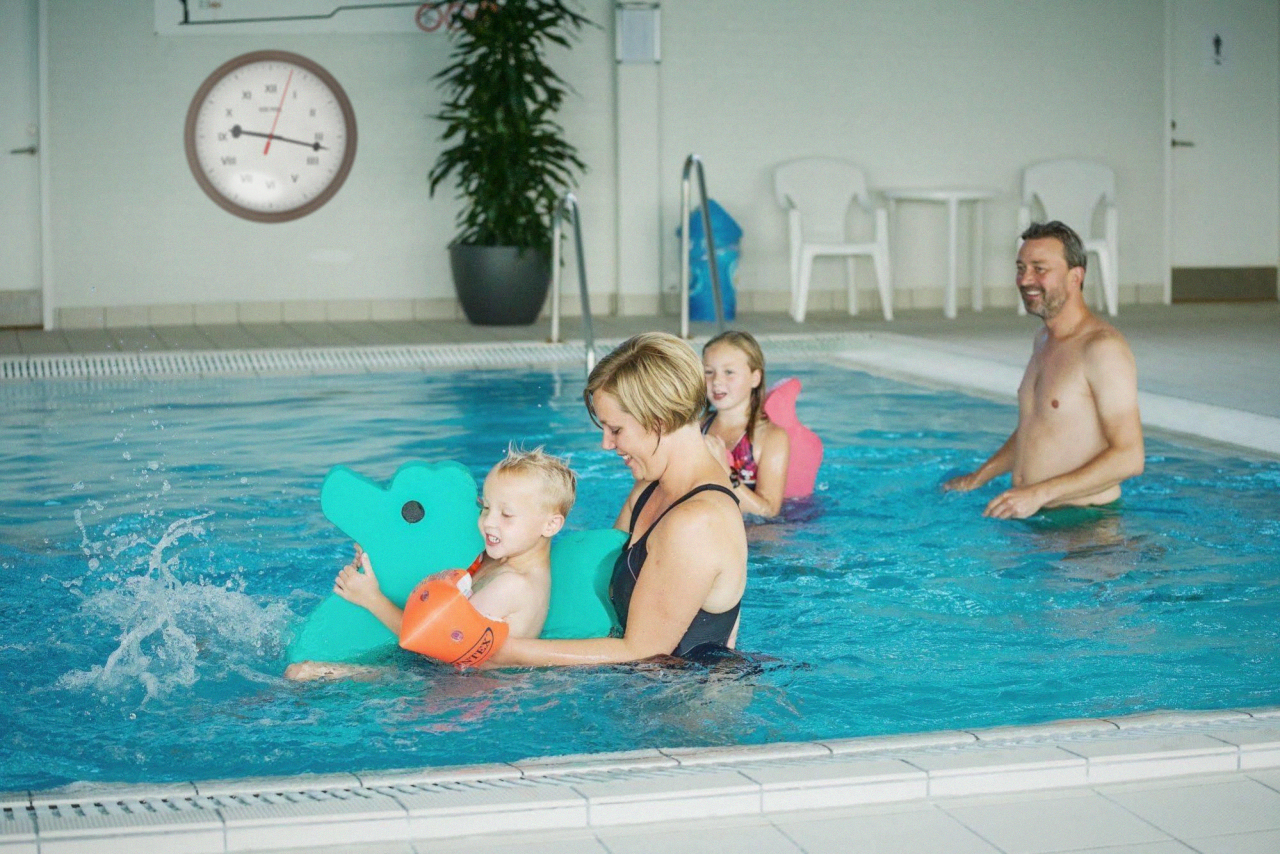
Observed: 9,17,03
